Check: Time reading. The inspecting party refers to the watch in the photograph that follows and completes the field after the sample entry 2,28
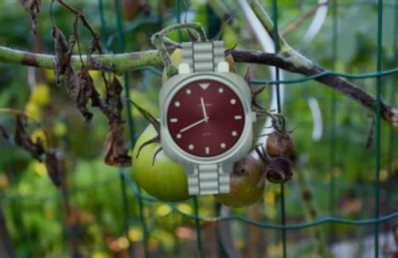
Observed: 11,41
